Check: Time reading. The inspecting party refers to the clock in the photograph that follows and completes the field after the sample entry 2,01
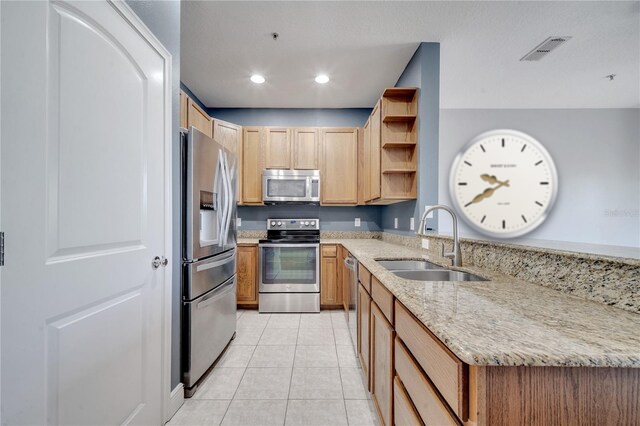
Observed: 9,40
